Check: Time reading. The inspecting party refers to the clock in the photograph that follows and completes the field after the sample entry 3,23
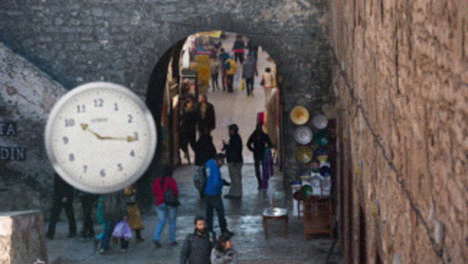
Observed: 10,16
